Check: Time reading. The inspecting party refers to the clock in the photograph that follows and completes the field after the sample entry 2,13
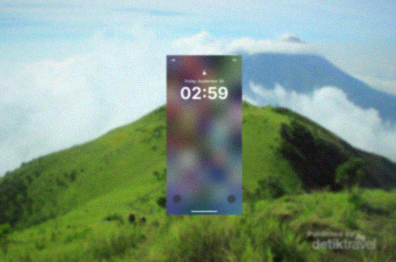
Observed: 2,59
